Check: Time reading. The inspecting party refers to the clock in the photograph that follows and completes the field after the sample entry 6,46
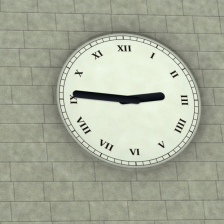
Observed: 2,46
